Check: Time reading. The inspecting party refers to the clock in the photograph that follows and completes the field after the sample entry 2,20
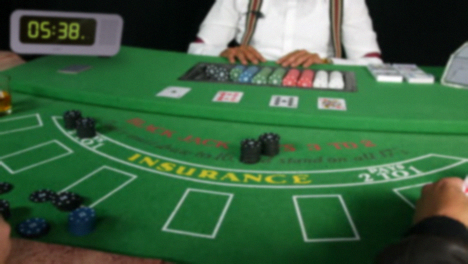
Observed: 5,38
